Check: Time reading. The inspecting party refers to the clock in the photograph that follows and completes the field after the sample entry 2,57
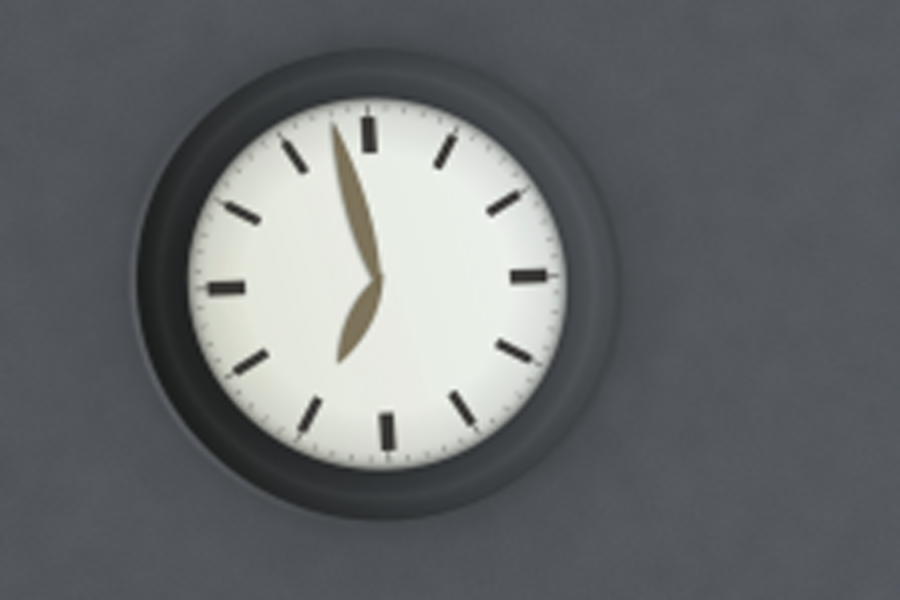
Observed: 6,58
